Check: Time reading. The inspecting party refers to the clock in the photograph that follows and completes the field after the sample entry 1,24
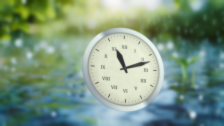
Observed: 11,12
